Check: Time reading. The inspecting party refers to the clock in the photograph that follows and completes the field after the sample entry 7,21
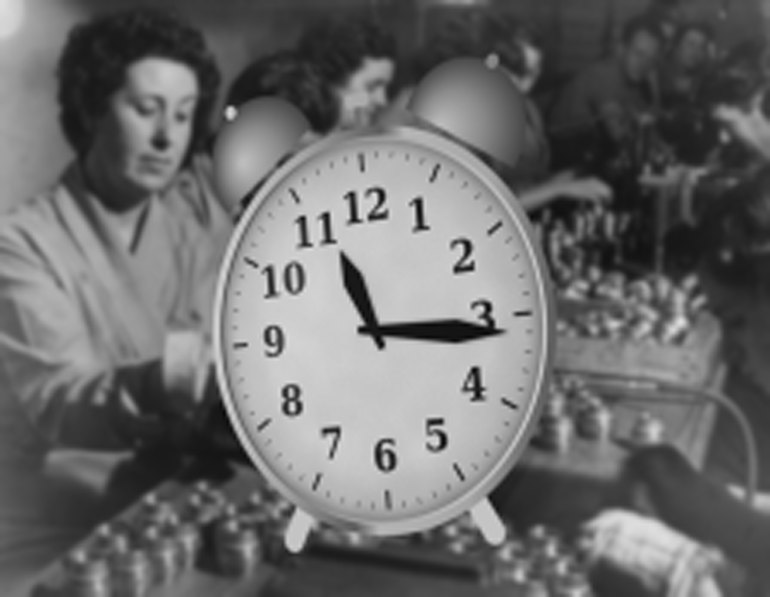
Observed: 11,16
